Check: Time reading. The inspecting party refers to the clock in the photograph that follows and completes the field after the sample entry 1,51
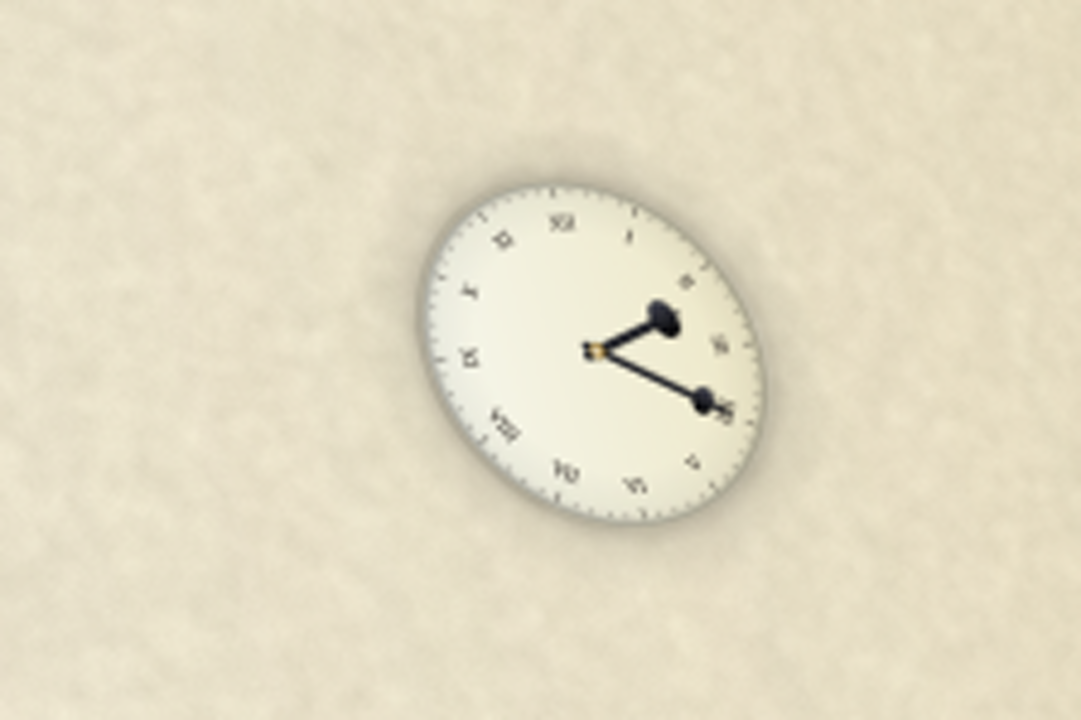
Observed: 2,20
